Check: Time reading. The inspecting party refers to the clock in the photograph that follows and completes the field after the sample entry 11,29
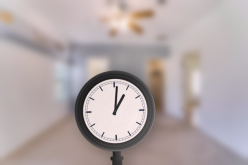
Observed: 1,01
